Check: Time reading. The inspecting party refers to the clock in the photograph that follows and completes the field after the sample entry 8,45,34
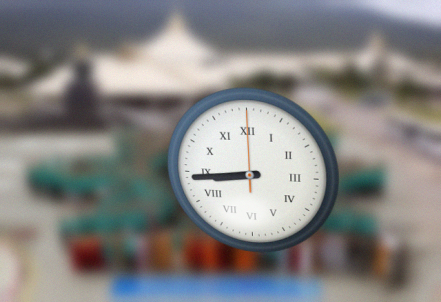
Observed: 8,44,00
